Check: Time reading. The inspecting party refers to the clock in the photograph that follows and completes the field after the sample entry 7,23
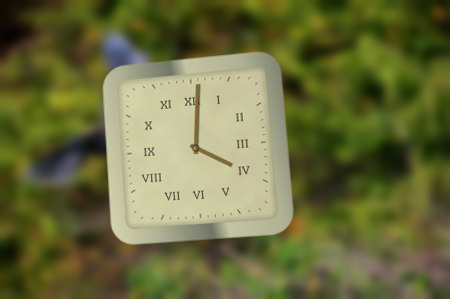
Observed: 4,01
